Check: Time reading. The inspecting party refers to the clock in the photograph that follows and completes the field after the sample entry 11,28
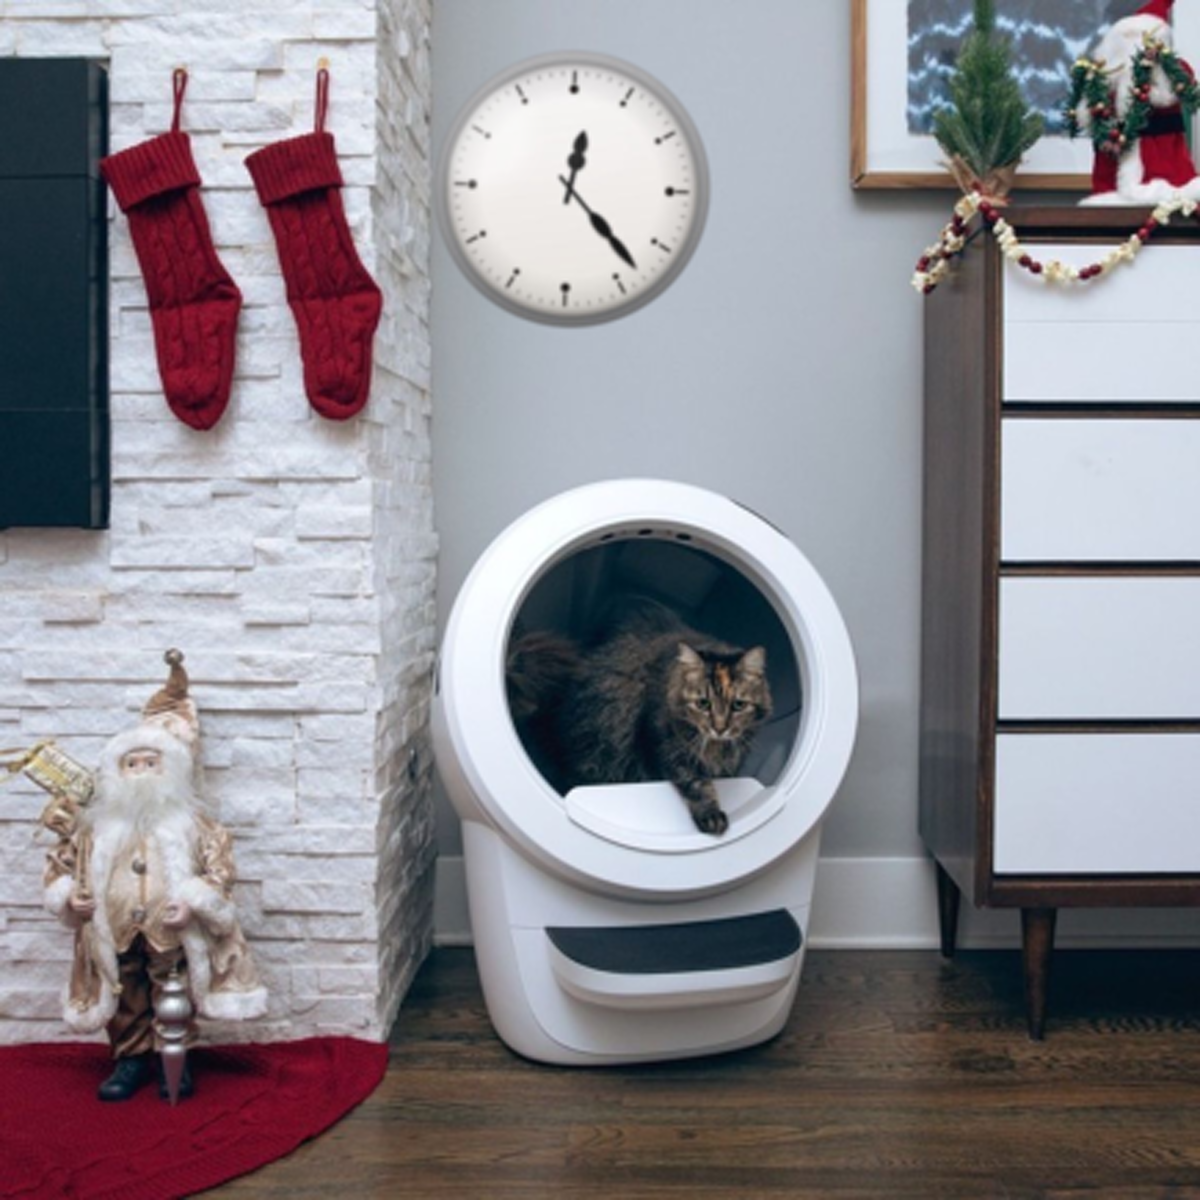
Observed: 12,23
